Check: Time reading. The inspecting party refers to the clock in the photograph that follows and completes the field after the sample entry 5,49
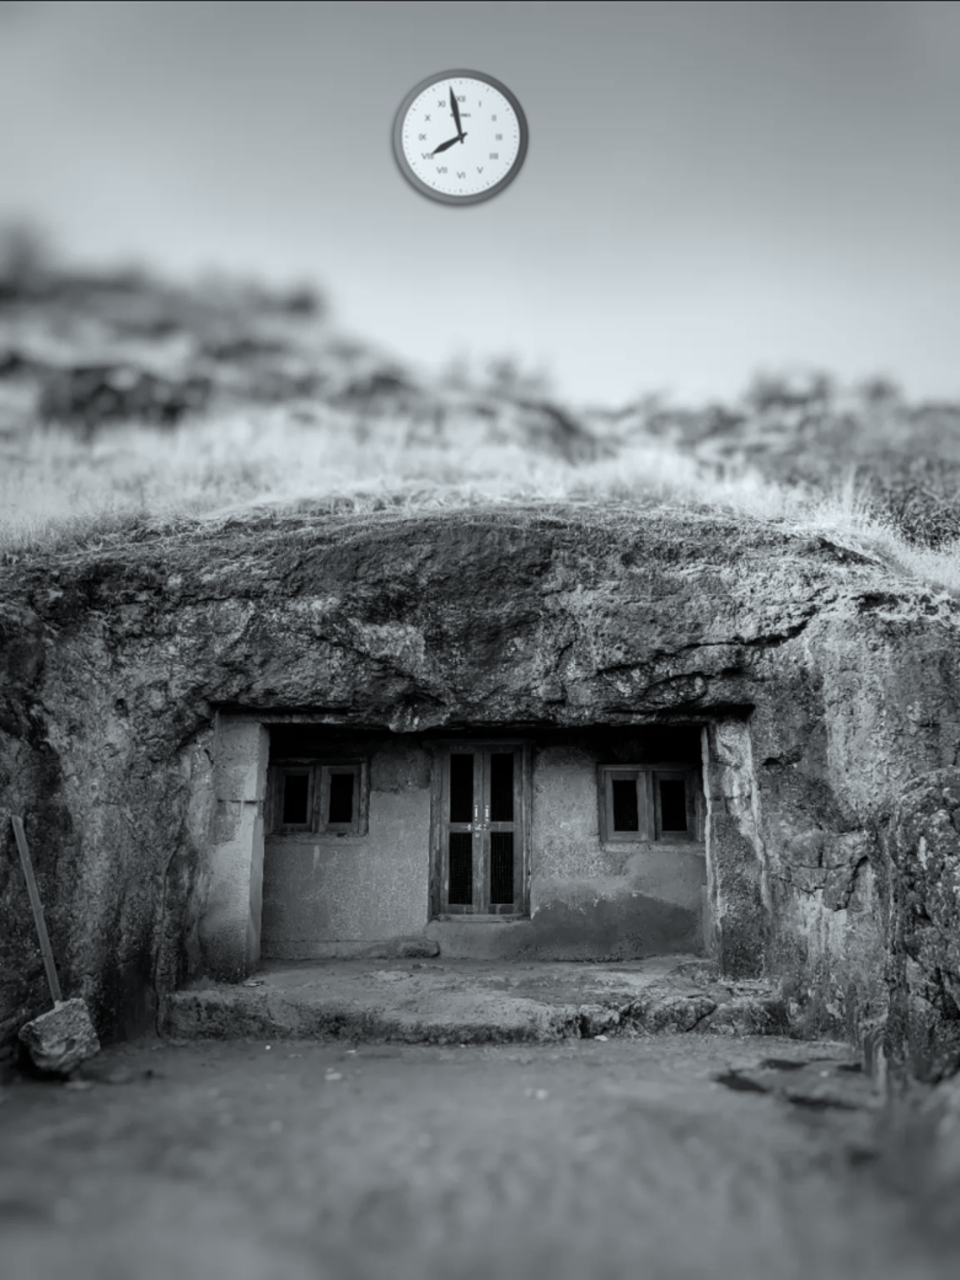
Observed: 7,58
